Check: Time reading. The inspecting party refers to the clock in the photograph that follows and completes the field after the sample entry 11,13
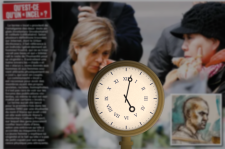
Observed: 5,02
